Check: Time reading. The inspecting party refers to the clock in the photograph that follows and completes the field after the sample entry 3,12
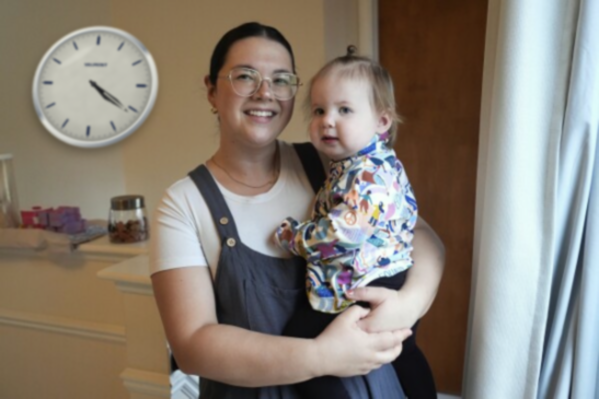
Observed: 4,21
